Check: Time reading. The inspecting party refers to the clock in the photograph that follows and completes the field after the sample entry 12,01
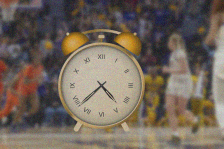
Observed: 4,38
